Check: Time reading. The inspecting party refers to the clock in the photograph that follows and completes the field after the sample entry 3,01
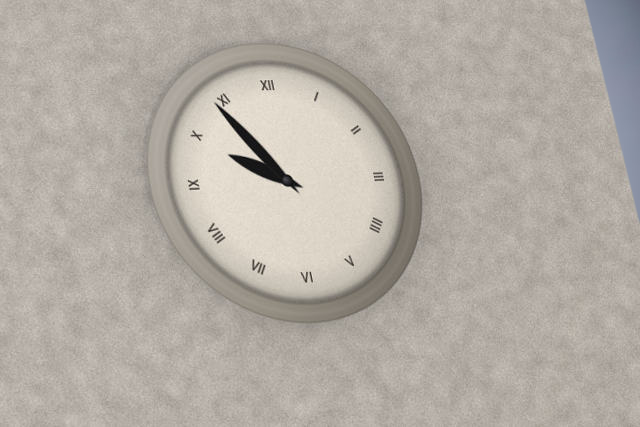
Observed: 9,54
